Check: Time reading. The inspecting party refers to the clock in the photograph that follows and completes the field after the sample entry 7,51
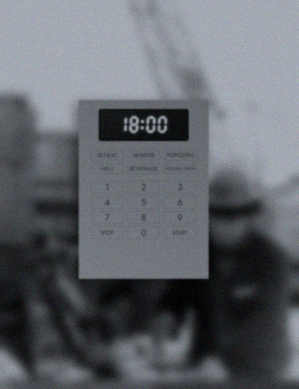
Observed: 18,00
